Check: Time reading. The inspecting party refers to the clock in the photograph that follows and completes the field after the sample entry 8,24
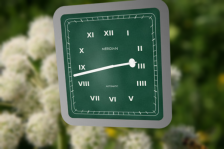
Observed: 2,43
